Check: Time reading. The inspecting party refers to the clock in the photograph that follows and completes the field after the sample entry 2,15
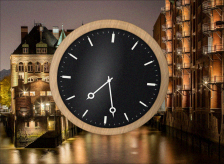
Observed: 7,28
